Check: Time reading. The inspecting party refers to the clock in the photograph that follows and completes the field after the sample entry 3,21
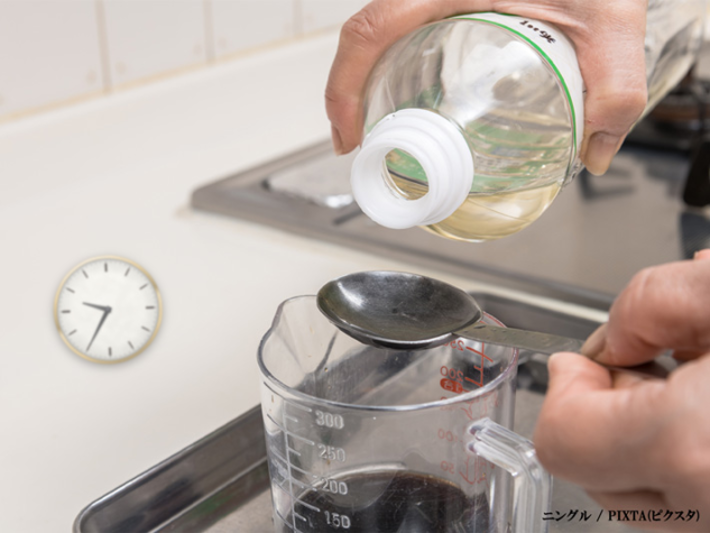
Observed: 9,35
